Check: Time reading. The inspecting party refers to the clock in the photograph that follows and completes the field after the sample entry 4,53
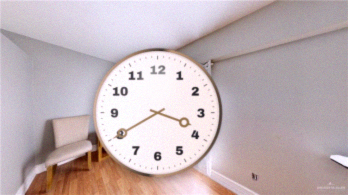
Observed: 3,40
